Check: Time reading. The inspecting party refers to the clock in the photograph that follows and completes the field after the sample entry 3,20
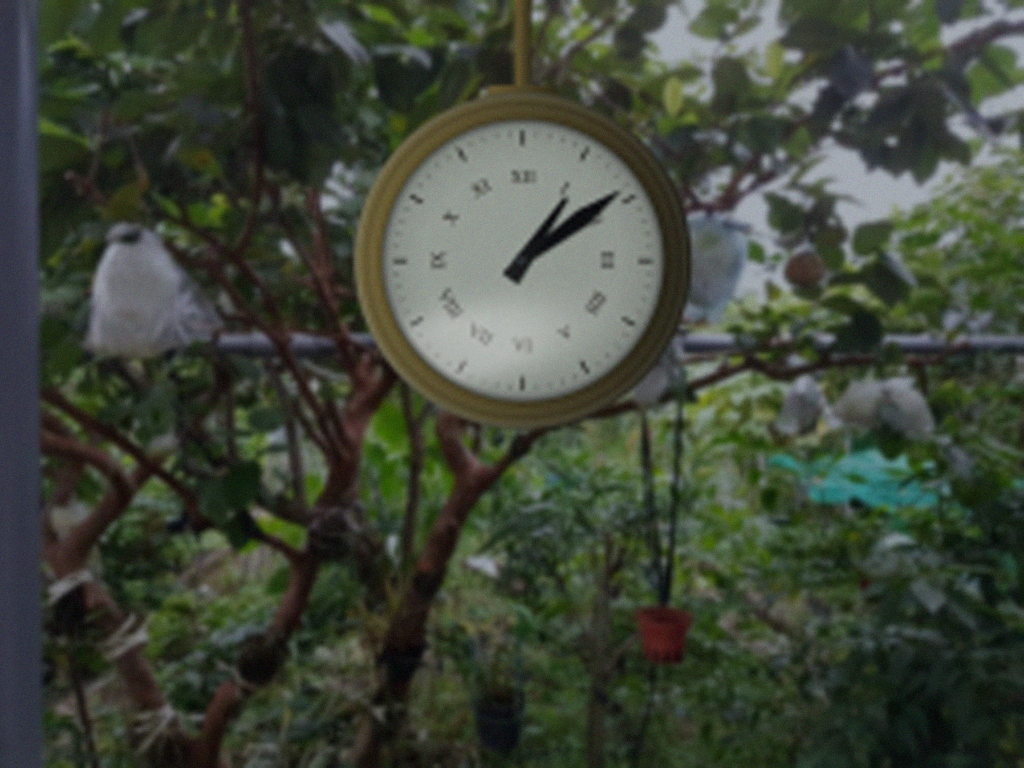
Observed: 1,09
